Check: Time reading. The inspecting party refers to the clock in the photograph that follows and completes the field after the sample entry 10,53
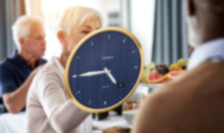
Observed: 4,45
